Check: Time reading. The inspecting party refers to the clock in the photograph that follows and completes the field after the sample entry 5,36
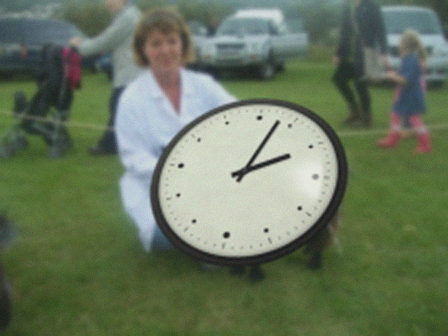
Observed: 2,03
